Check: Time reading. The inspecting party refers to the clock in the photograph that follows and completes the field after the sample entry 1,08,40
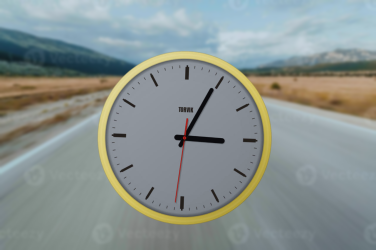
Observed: 3,04,31
